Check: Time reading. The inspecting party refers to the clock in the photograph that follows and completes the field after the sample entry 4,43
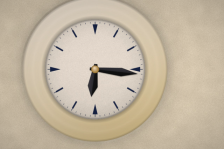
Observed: 6,16
